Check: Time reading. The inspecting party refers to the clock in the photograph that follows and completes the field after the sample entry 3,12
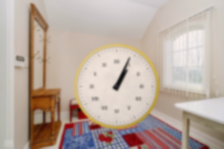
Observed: 1,04
